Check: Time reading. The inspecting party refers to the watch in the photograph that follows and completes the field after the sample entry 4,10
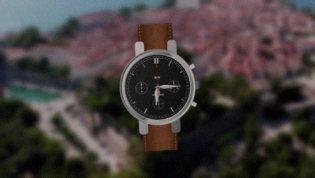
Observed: 6,15
